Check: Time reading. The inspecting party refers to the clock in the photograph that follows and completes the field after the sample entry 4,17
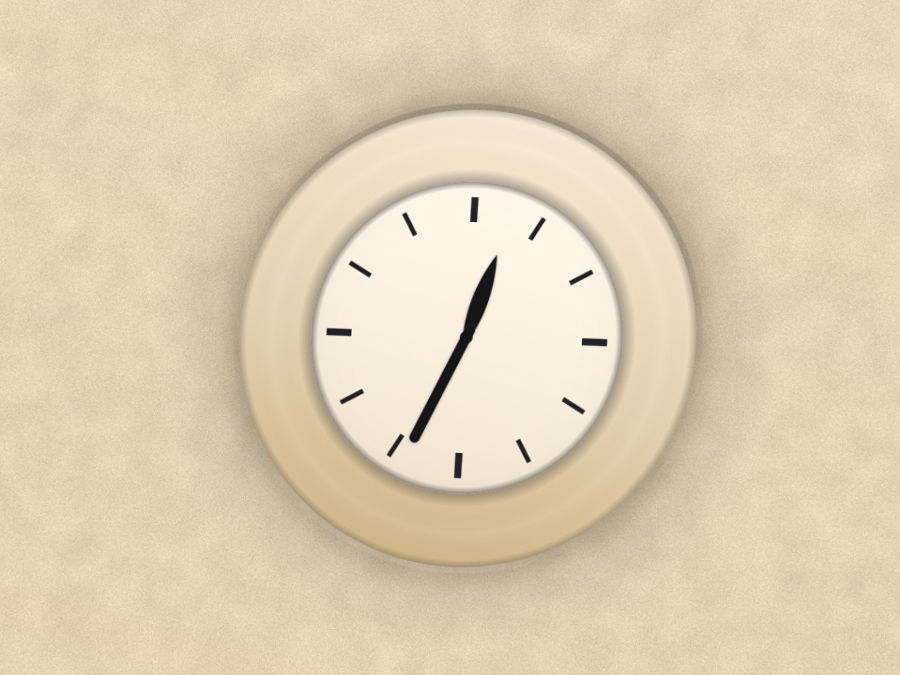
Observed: 12,34
